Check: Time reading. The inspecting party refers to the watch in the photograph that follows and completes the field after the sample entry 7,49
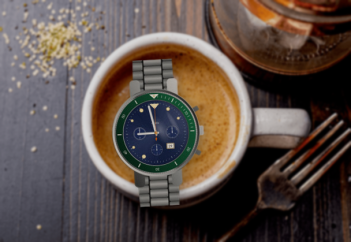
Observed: 8,58
